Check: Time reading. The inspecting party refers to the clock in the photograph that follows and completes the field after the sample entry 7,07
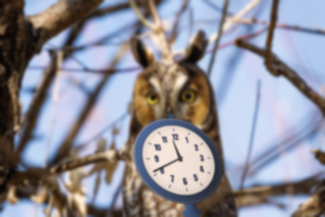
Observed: 11,41
